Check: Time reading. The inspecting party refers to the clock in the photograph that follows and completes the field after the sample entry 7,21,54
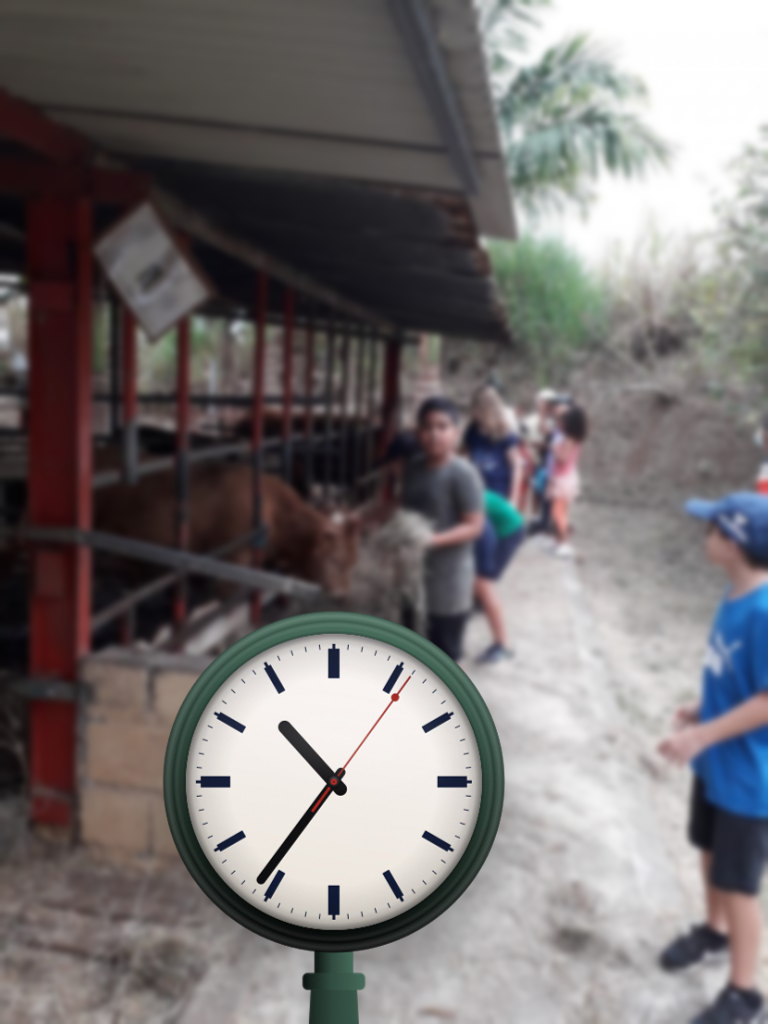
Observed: 10,36,06
